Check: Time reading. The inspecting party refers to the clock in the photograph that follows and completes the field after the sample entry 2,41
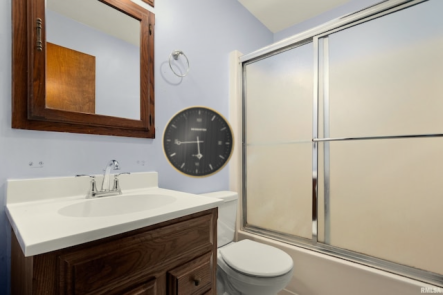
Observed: 5,44
